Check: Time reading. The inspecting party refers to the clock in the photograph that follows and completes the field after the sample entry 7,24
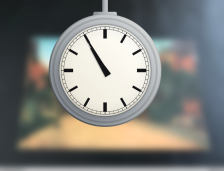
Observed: 10,55
